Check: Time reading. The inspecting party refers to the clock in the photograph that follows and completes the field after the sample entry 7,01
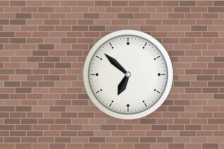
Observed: 6,52
